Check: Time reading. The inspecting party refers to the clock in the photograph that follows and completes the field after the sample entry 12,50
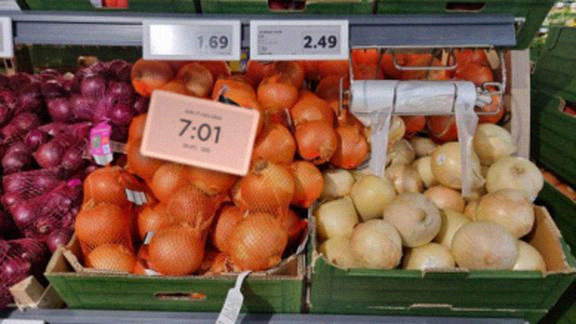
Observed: 7,01
